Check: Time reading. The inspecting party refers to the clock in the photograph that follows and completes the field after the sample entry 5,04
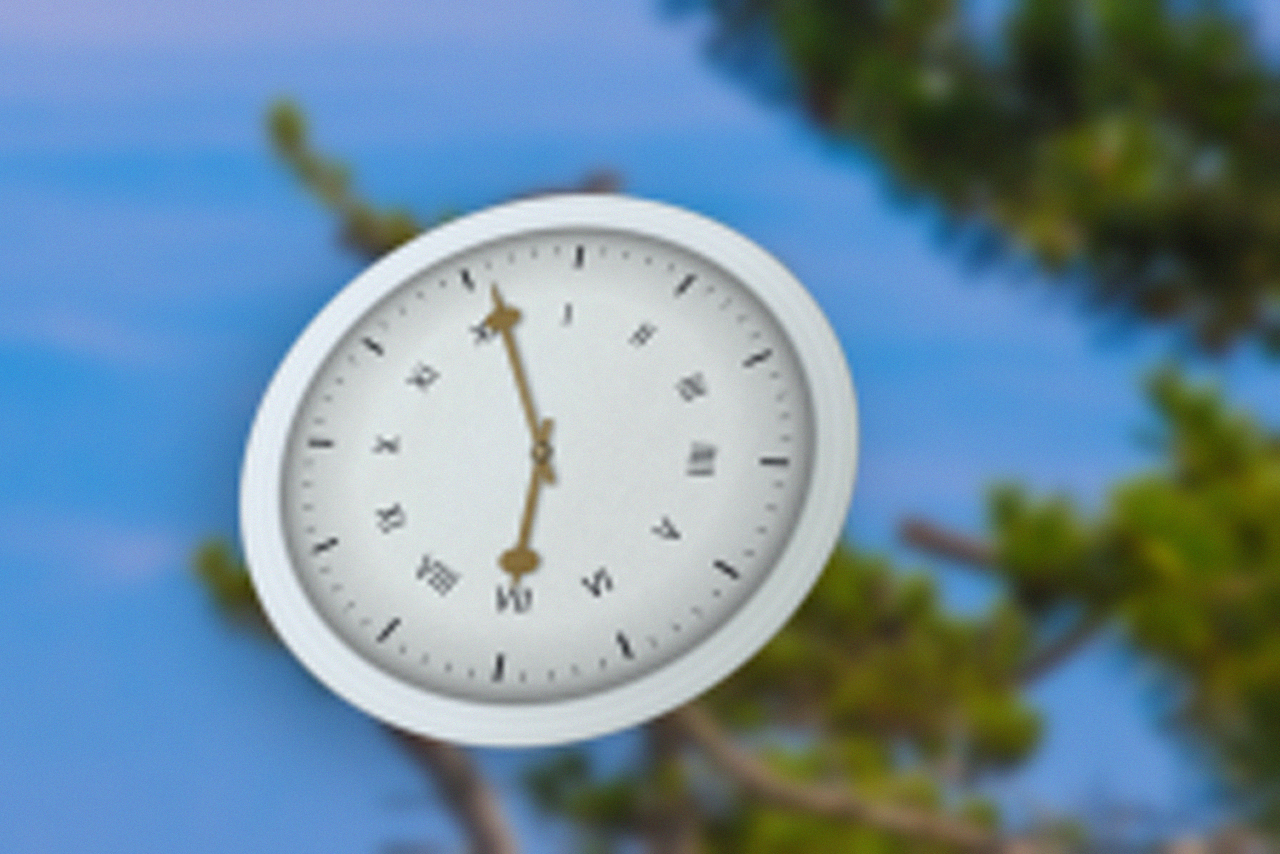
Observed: 7,01
